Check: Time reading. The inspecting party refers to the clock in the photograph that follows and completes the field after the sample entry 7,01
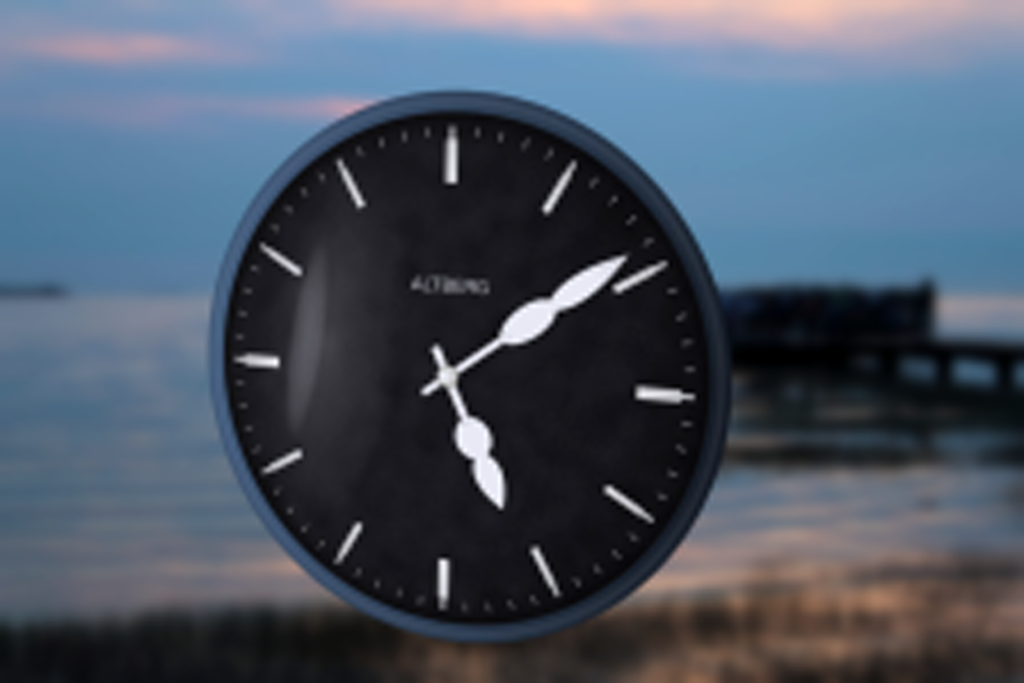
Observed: 5,09
